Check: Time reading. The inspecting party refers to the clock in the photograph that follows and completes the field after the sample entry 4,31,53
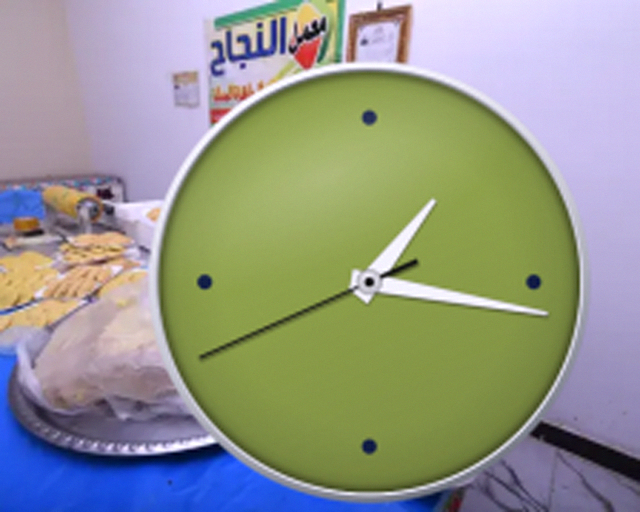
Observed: 1,16,41
